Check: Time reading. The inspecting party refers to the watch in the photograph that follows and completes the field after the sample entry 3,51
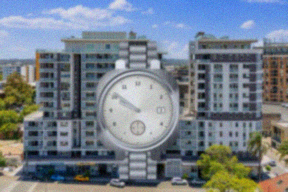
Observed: 9,51
